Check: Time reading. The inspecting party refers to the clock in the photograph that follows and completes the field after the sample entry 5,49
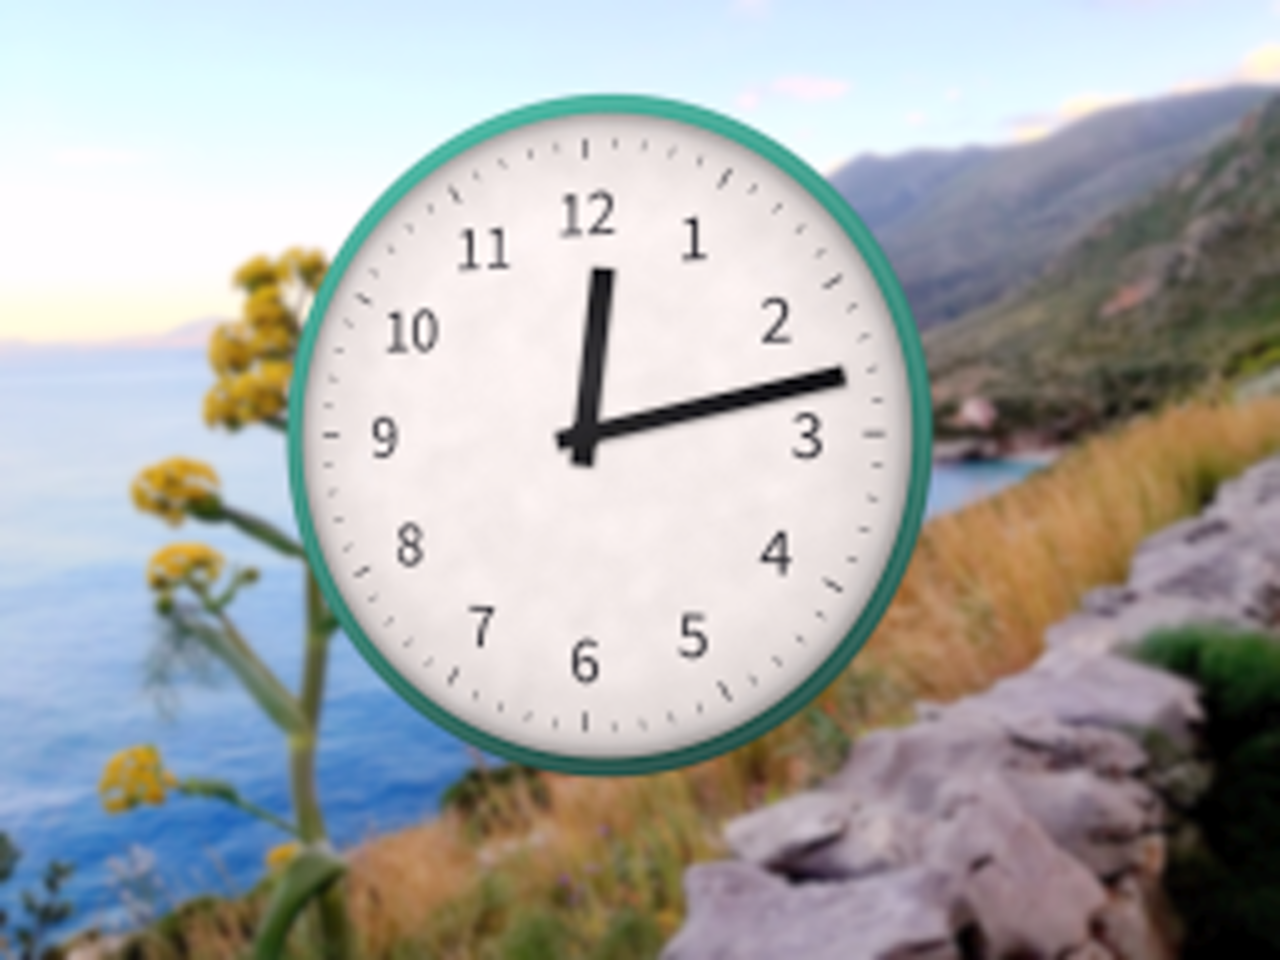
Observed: 12,13
